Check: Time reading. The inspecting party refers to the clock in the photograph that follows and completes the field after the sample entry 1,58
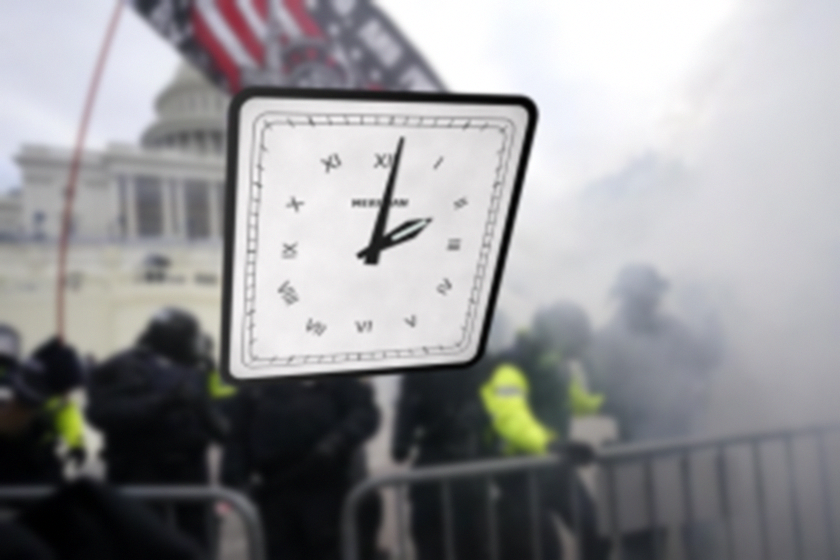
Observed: 2,01
